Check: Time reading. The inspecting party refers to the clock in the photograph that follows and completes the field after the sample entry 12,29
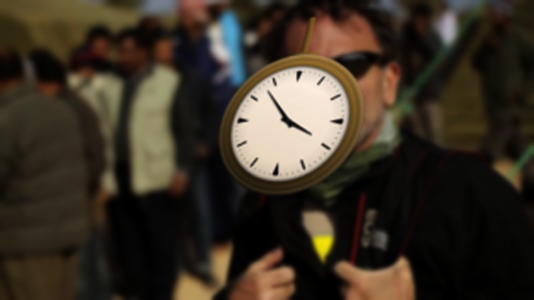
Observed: 3,53
